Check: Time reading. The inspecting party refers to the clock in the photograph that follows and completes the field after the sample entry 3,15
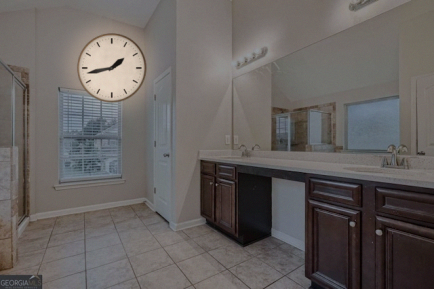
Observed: 1,43
